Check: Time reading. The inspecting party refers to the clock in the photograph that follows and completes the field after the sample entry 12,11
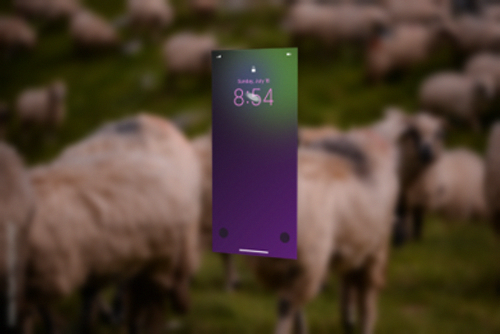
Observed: 8,54
